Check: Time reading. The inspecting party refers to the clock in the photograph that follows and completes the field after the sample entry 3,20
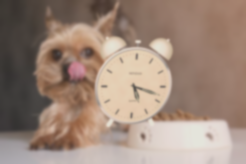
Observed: 5,18
